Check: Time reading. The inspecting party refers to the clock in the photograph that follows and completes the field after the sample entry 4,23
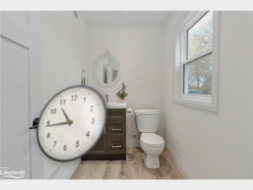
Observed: 10,44
